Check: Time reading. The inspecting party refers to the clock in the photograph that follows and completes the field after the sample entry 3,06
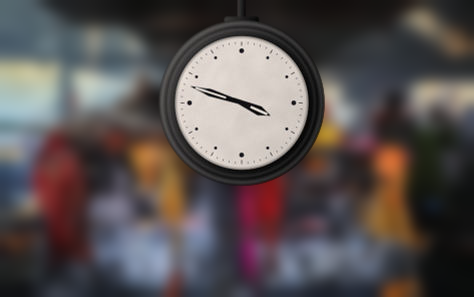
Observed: 3,48
